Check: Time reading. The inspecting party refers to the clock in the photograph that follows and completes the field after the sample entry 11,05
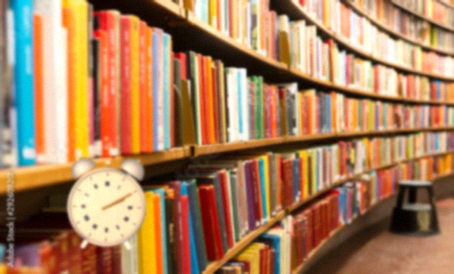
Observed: 2,10
